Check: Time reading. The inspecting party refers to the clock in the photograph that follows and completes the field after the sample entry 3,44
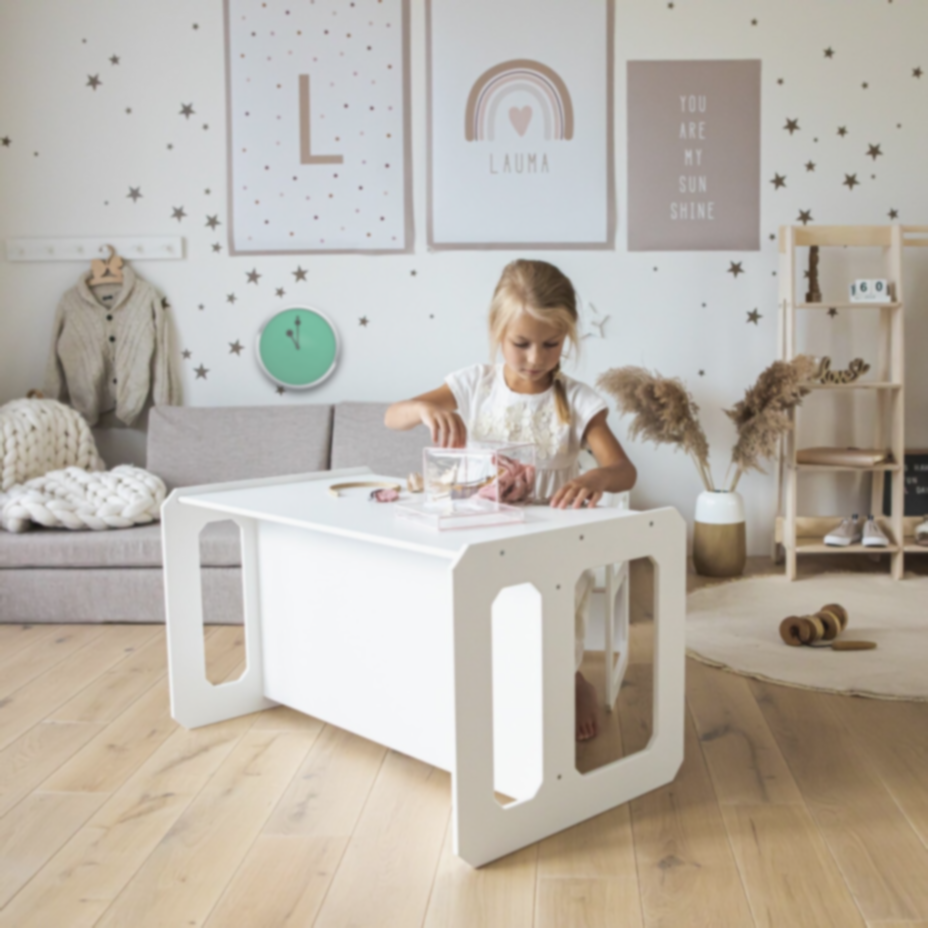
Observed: 11,00
